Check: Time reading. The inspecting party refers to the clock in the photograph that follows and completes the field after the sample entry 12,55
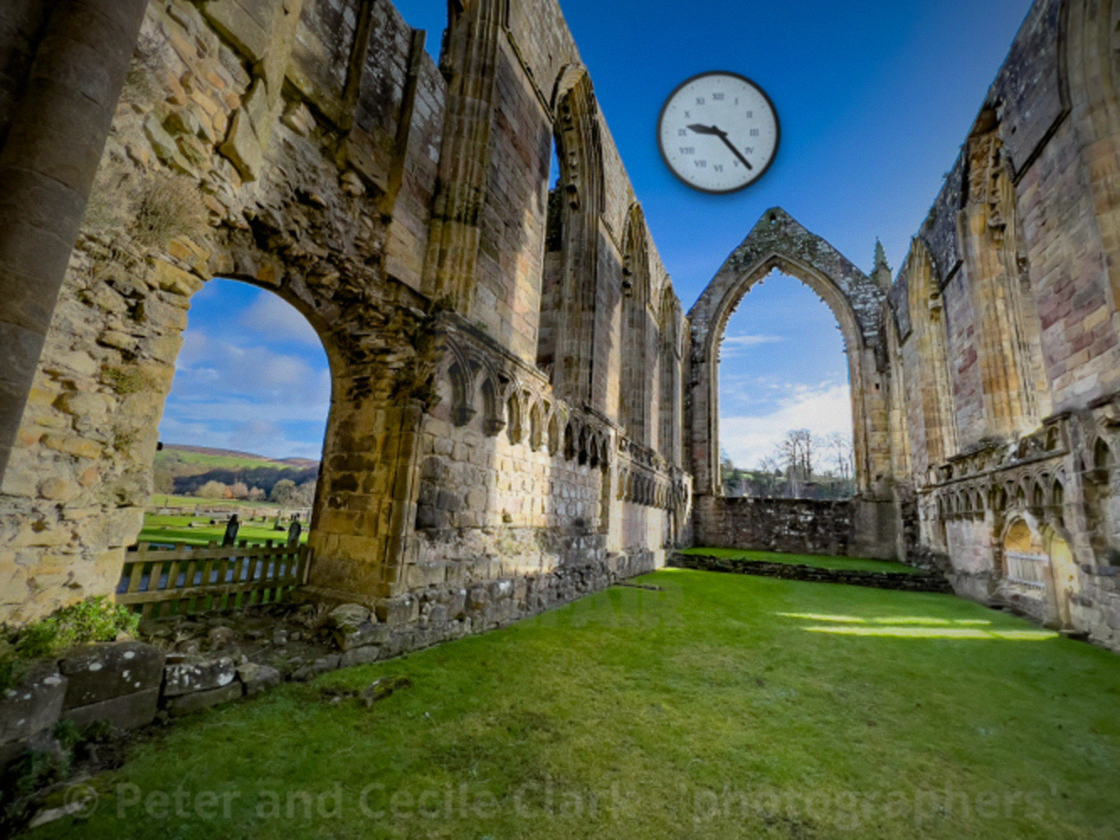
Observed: 9,23
